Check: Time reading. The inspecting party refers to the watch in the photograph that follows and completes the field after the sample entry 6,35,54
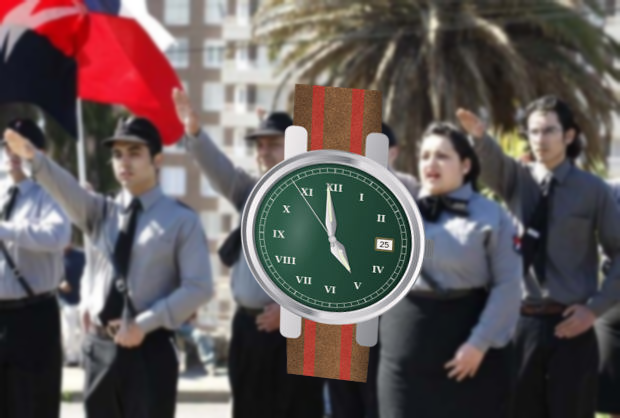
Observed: 4,58,54
